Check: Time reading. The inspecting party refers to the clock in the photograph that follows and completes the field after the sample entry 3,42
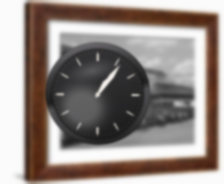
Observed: 1,06
